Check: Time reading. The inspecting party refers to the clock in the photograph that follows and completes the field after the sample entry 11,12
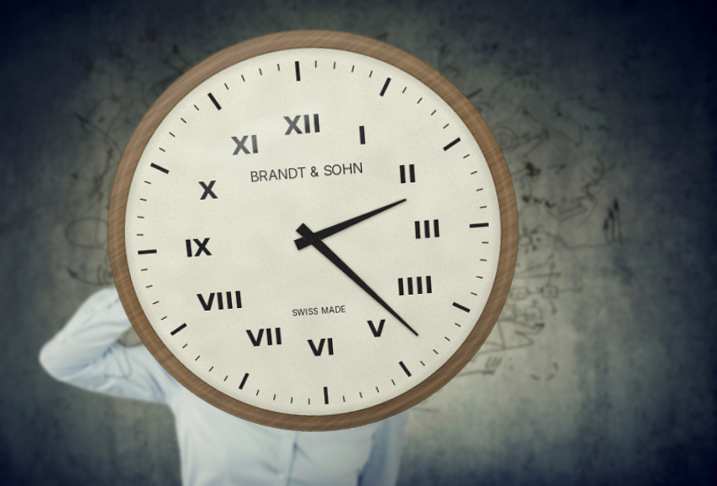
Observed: 2,23
